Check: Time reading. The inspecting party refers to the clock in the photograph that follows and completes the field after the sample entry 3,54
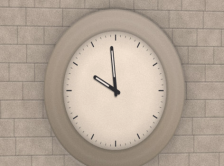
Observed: 9,59
